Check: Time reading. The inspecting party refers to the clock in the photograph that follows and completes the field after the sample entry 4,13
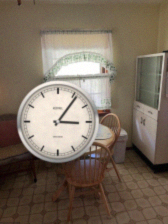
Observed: 3,06
